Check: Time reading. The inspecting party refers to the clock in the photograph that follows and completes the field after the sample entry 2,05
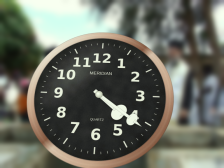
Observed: 4,21
